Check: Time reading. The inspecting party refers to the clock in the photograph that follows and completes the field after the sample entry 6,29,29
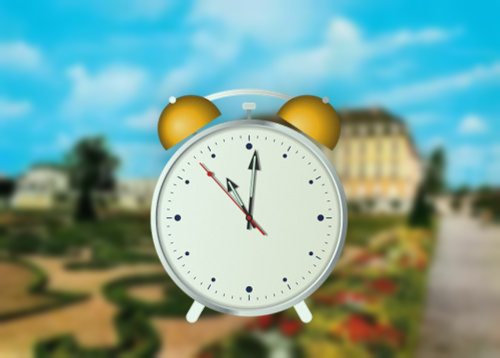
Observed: 11,00,53
